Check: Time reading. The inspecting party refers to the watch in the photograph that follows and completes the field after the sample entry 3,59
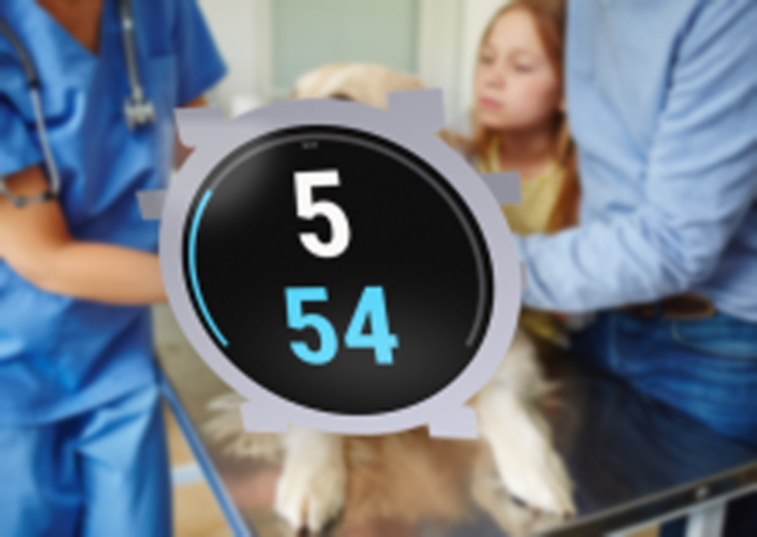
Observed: 5,54
